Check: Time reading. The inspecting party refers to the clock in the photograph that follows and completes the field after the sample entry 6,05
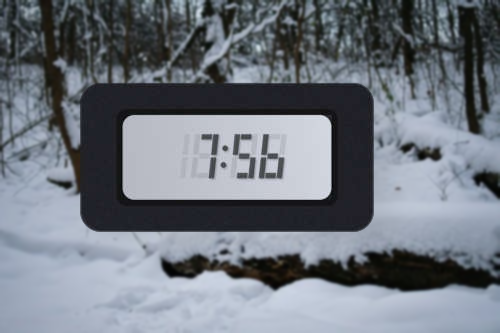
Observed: 7,56
